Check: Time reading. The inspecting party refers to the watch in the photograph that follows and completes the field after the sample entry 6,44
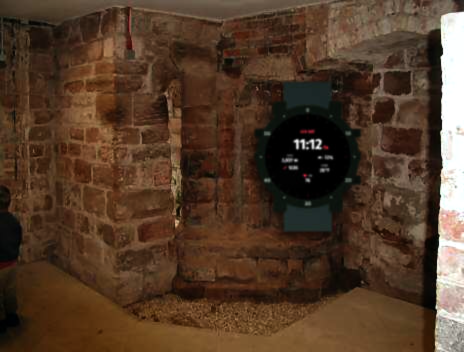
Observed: 11,12
